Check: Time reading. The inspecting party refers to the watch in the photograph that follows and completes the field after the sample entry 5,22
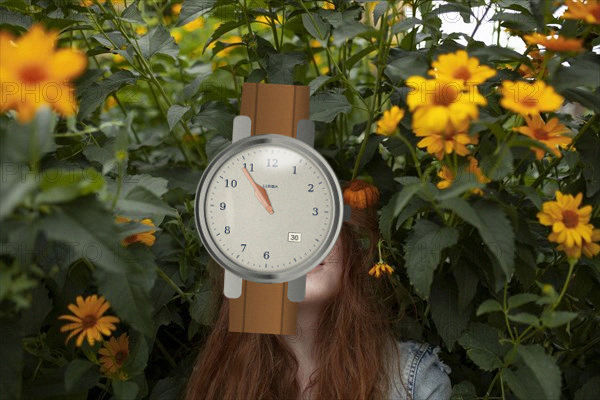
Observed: 10,54
